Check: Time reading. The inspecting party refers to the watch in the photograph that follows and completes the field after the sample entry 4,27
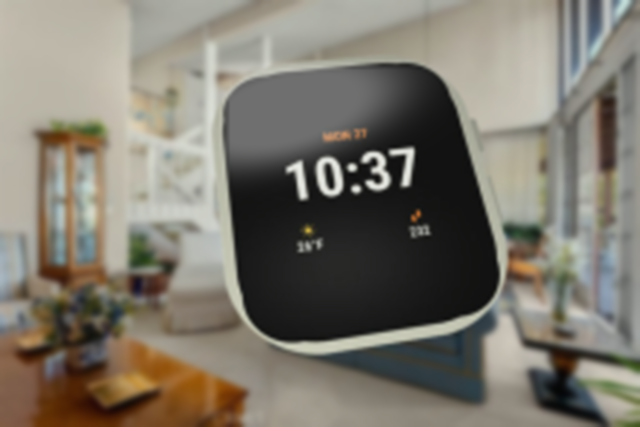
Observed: 10,37
